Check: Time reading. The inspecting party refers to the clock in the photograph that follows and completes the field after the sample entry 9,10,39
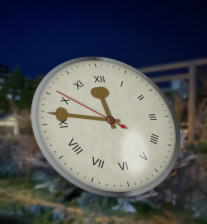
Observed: 11,46,51
